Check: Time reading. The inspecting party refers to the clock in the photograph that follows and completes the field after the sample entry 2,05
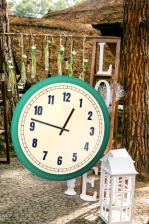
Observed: 12,47
